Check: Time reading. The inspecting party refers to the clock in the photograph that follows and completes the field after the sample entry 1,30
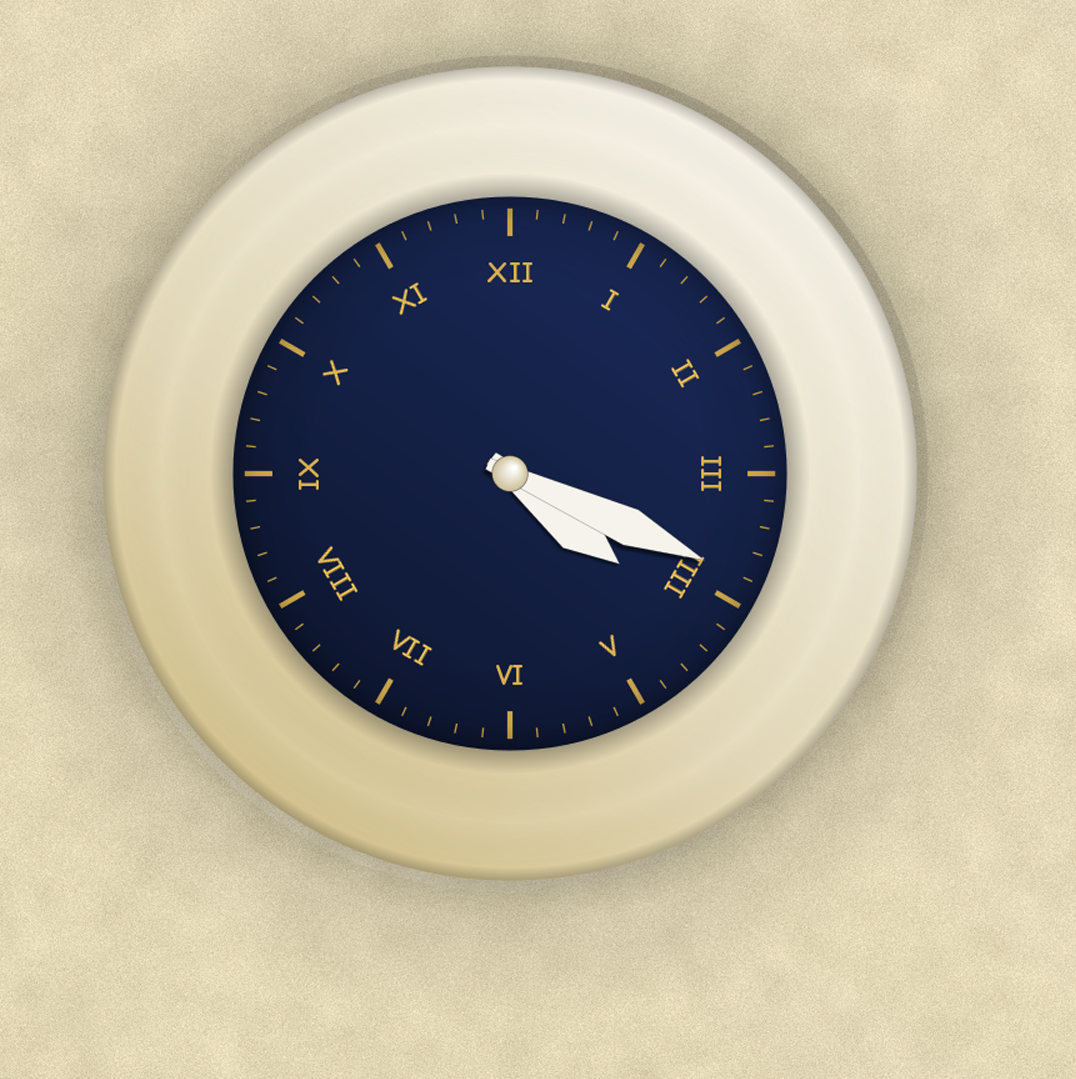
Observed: 4,19
